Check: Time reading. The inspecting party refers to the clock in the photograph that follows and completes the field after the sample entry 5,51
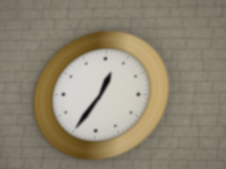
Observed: 12,35
